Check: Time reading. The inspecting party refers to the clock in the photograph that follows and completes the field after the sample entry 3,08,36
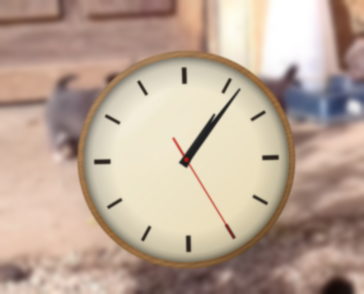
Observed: 1,06,25
